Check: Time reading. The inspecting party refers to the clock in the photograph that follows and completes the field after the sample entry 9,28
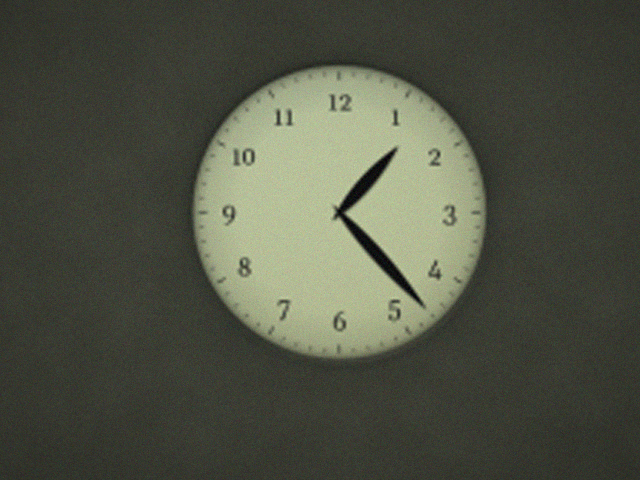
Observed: 1,23
